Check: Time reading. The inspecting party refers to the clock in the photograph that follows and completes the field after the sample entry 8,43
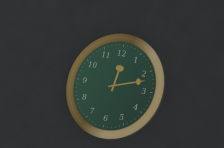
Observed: 12,12
